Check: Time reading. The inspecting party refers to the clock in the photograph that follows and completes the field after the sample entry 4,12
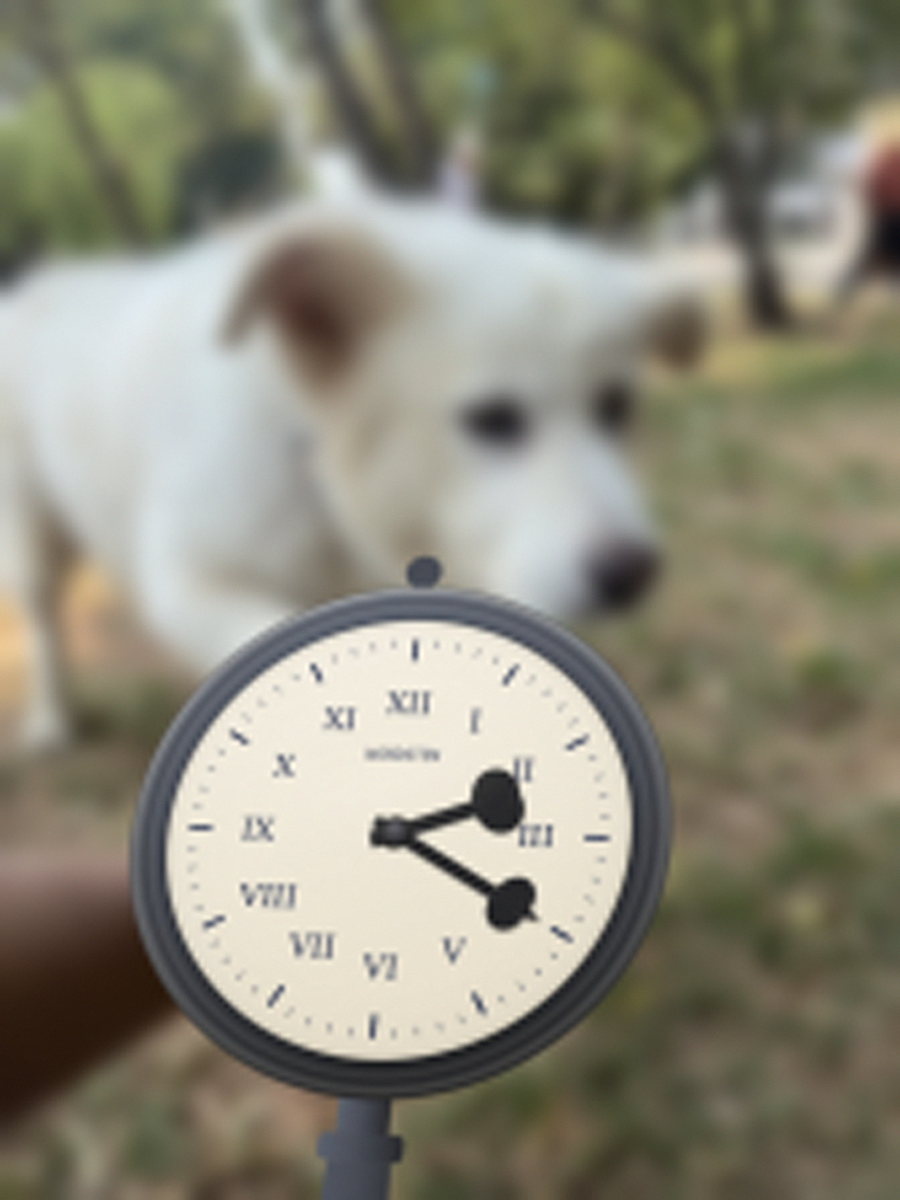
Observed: 2,20
